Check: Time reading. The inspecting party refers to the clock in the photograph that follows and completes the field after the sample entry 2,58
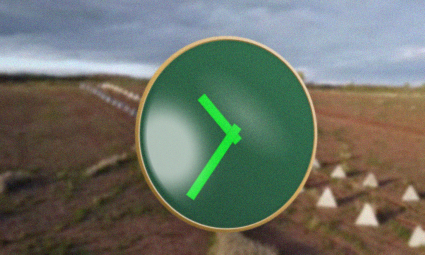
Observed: 10,36
